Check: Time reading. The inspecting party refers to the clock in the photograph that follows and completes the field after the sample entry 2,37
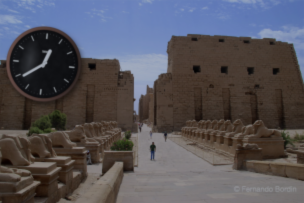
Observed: 12,39
